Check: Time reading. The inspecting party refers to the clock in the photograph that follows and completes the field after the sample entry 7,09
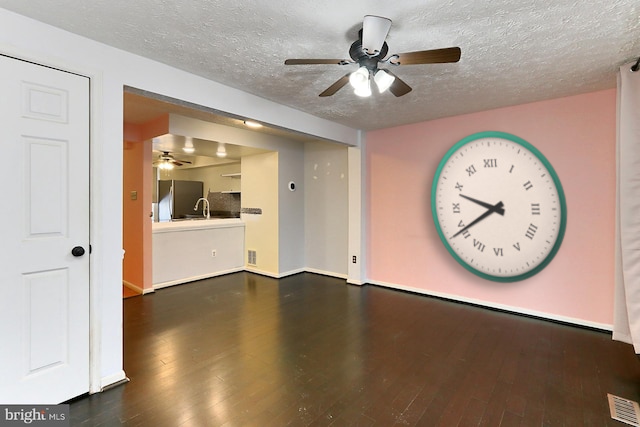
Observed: 9,40
